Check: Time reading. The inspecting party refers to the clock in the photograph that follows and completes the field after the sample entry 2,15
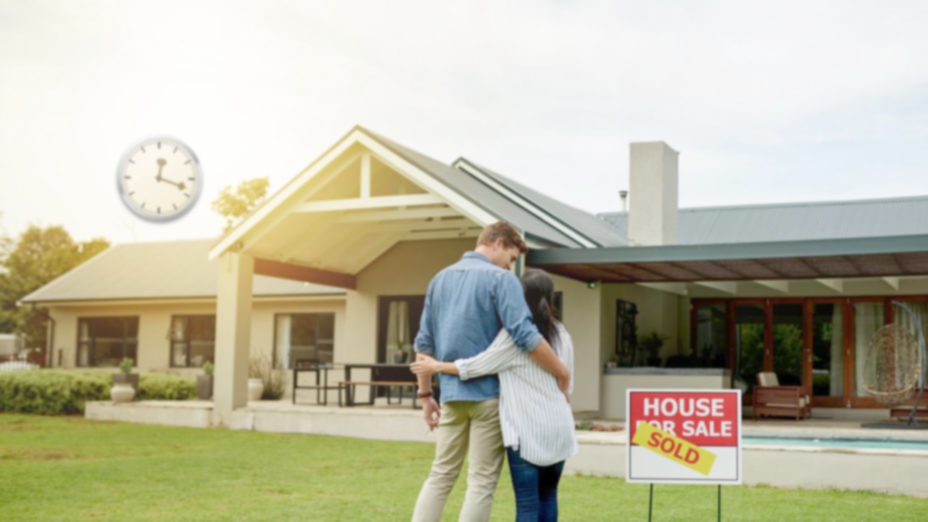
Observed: 12,18
